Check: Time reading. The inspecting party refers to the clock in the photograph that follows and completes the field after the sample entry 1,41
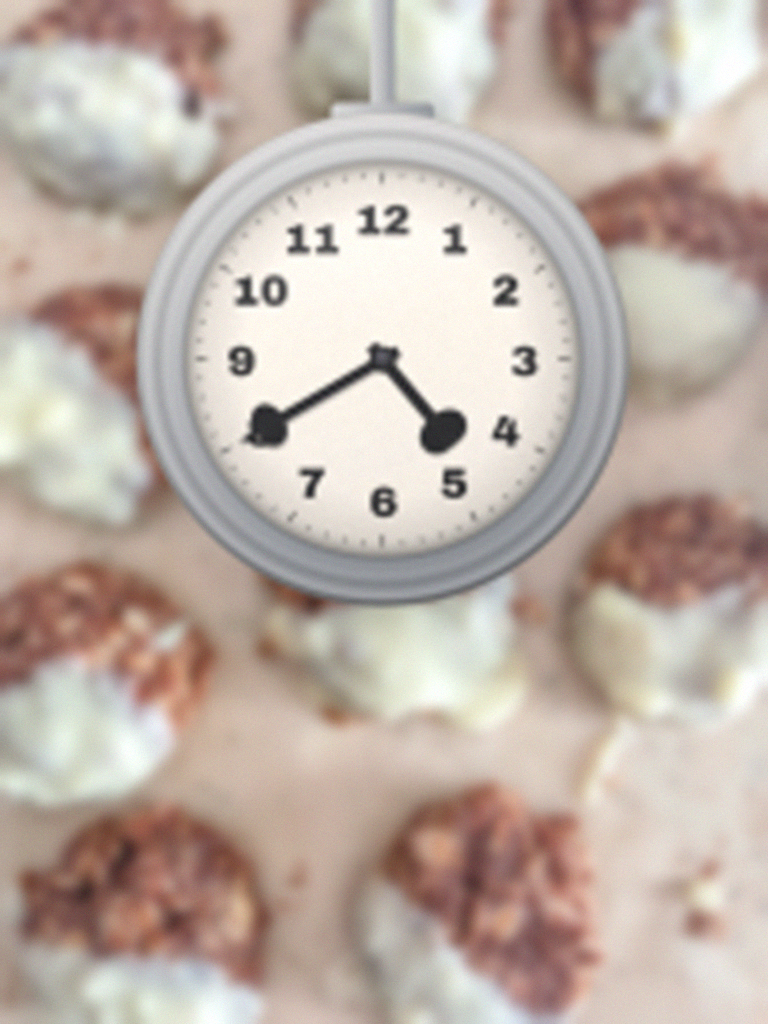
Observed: 4,40
